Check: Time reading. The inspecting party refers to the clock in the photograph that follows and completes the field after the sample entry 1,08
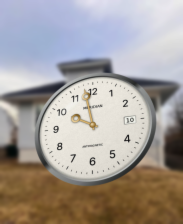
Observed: 9,58
